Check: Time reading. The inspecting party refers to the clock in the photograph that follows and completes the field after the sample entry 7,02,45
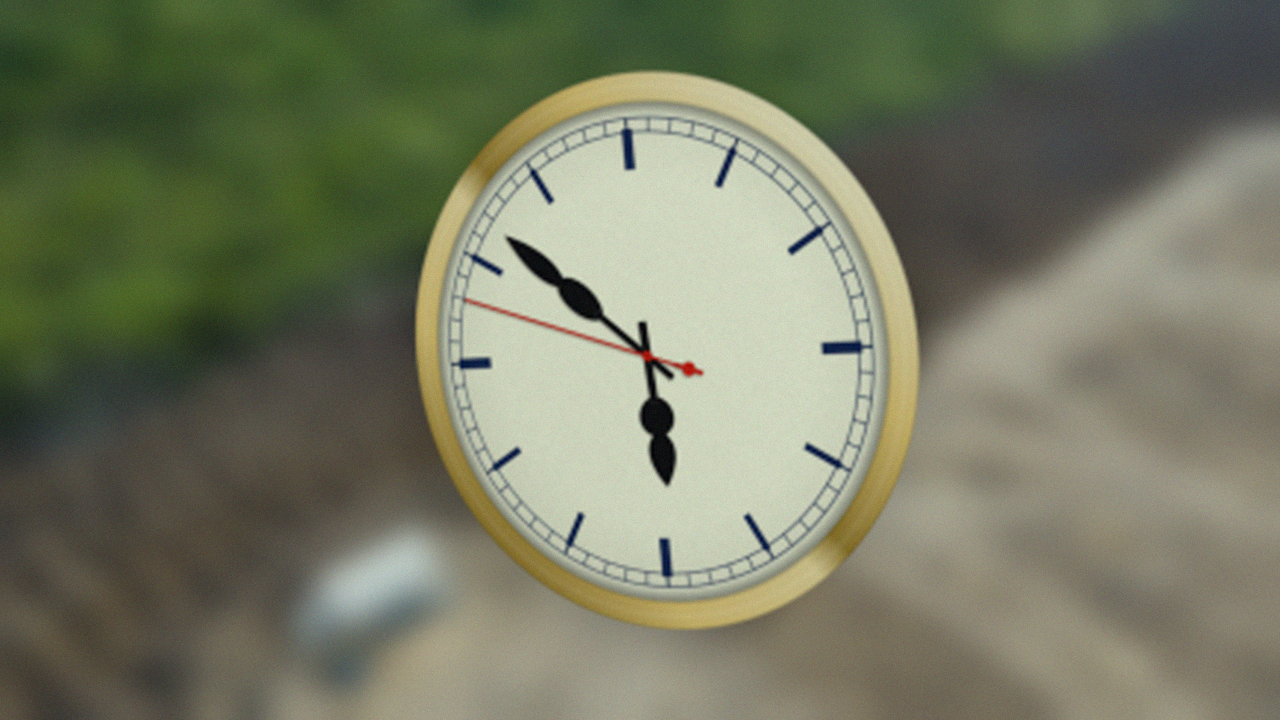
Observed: 5,51,48
